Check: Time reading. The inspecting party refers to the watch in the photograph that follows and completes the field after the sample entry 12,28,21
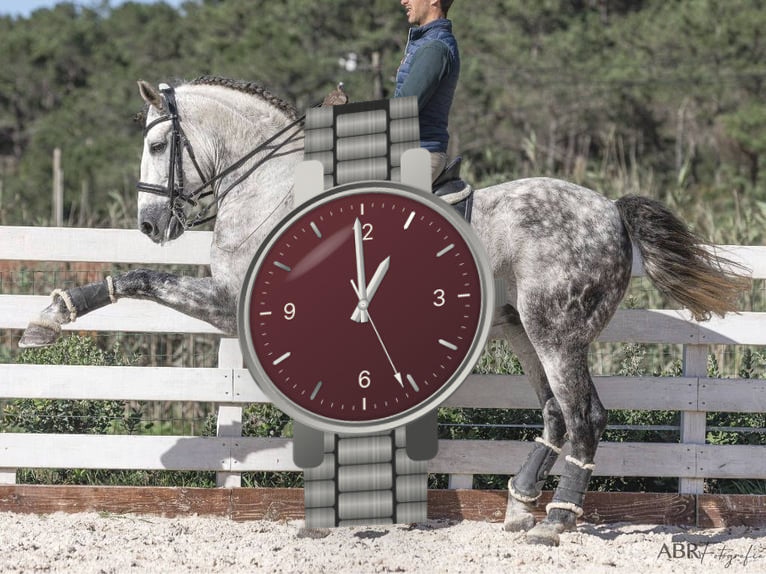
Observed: 12,59,26
